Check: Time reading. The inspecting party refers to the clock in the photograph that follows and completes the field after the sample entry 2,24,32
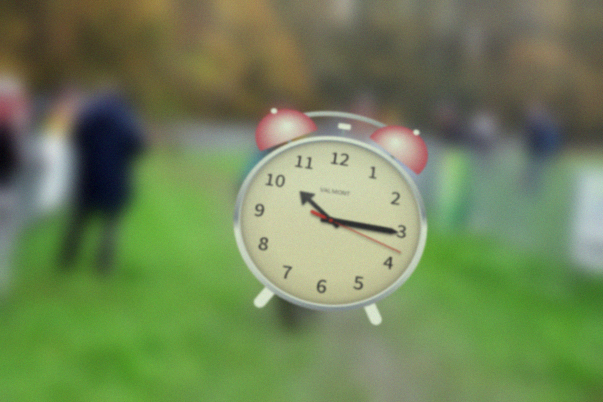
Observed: 10,15,18
